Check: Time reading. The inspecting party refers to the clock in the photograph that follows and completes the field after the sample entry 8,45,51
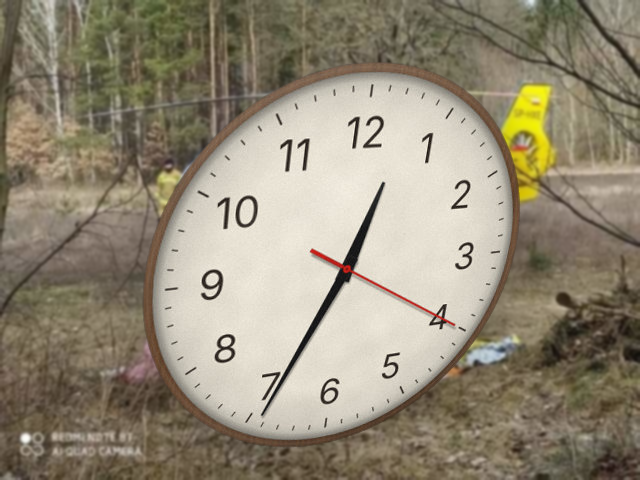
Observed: 12,34,20
